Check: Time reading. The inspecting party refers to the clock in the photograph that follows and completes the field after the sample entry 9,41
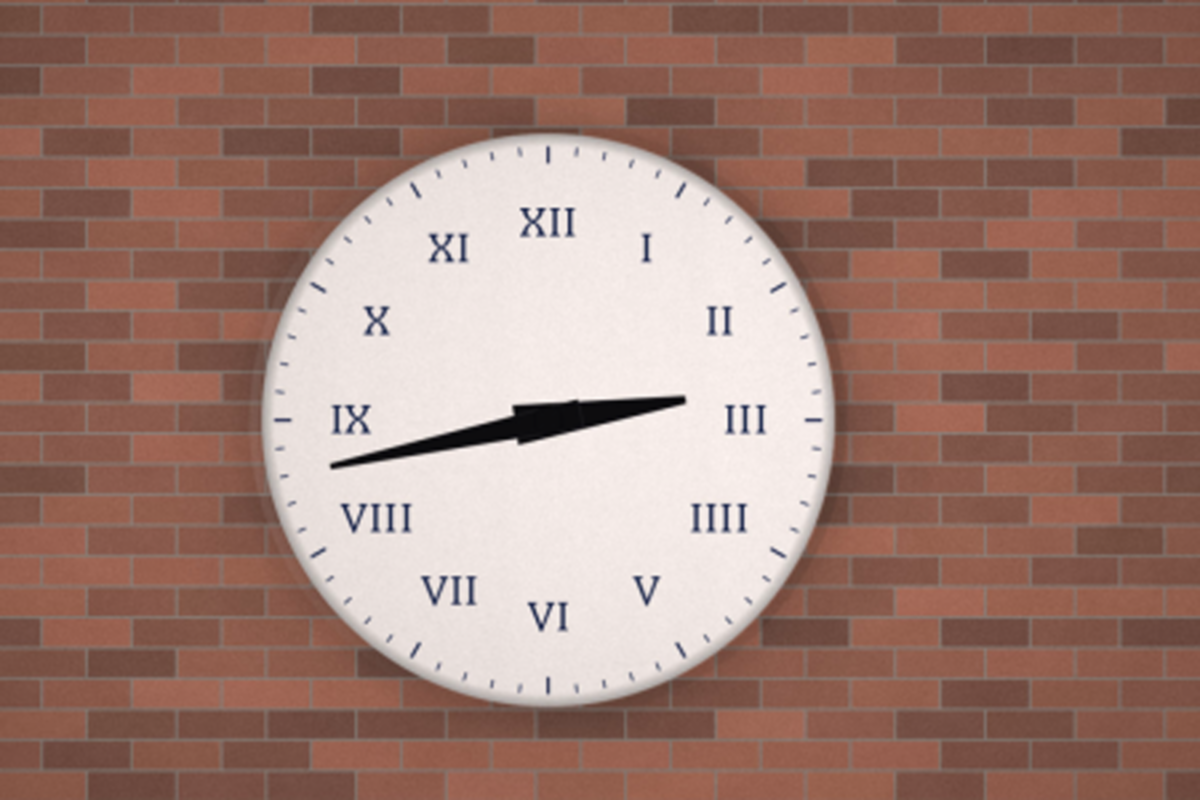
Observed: 2,43
